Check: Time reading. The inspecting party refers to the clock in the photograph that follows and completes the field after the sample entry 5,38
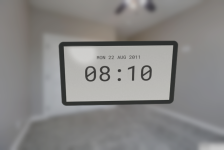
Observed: 8,10
